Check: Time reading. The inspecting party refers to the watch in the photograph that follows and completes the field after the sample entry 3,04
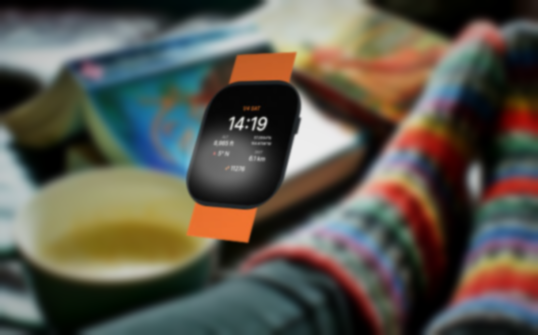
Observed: 14,19
